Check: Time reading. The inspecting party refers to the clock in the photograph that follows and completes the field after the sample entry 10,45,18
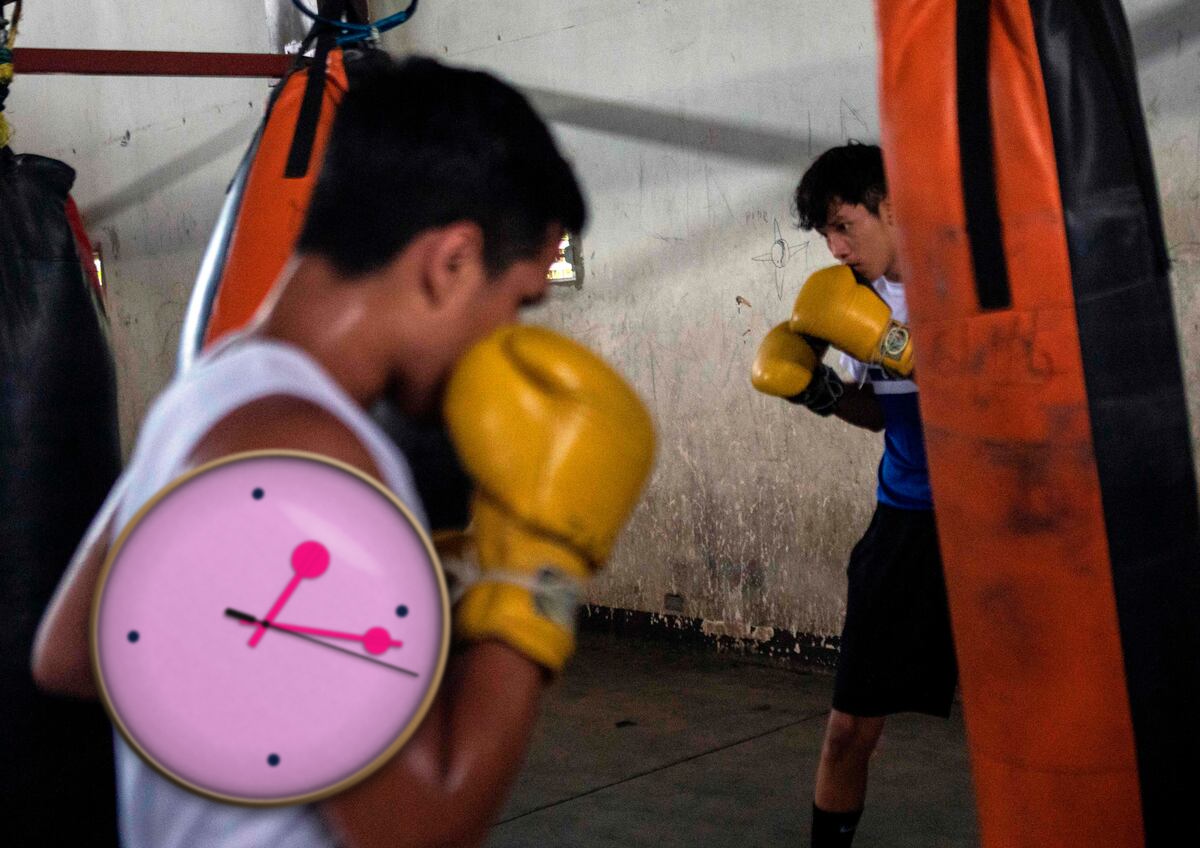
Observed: 1,17,19
